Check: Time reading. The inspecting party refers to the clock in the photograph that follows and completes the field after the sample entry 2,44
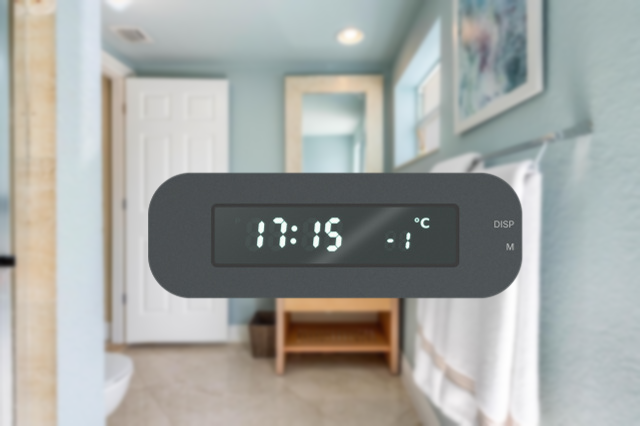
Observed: 17,15
